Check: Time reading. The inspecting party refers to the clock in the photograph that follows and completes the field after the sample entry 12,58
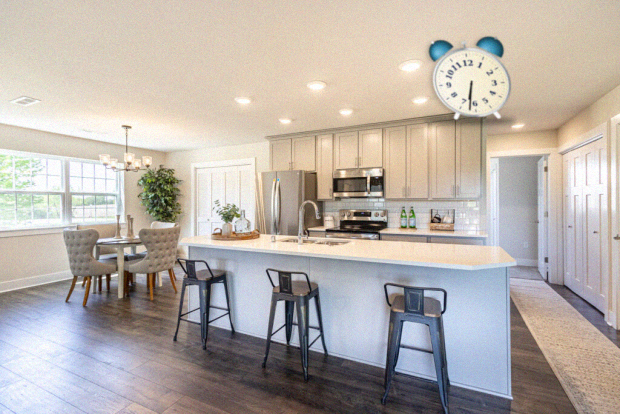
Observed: 6,32
